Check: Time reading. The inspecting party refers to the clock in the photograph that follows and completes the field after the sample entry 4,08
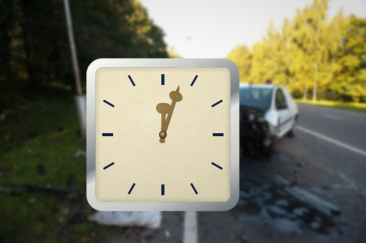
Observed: 12,03
